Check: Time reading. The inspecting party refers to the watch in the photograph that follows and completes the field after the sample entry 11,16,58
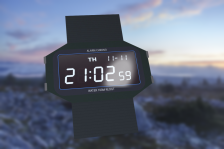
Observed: 21,02,59
